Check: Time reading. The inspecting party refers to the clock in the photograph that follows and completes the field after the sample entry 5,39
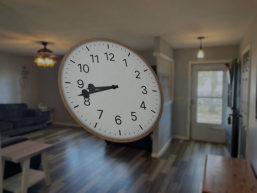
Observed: 8,42
